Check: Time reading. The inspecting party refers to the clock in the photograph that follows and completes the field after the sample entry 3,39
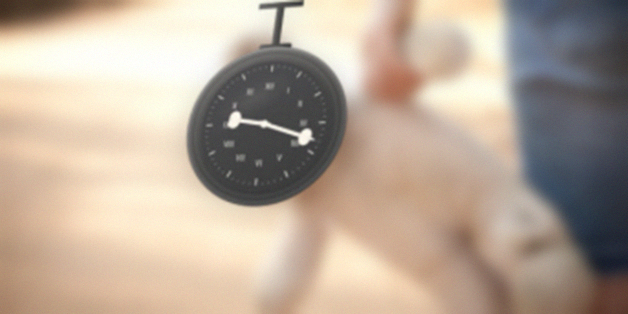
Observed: 9,18
